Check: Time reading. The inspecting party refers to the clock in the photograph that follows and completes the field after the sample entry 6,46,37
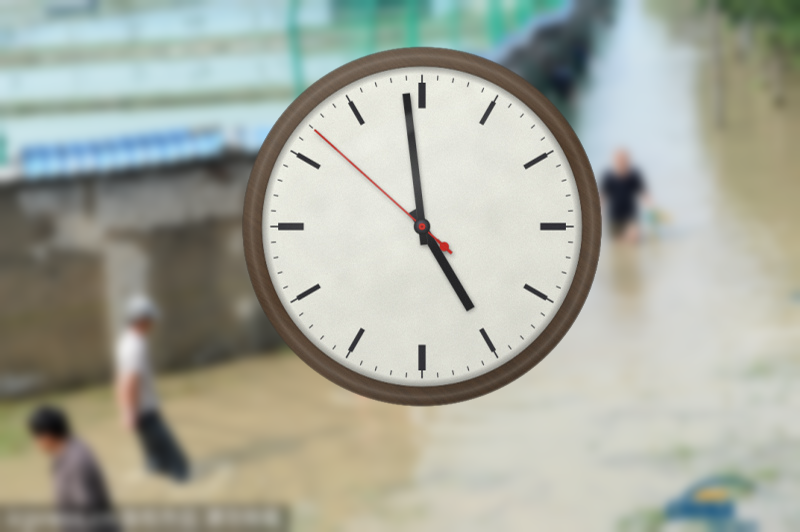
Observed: 4,58,52
